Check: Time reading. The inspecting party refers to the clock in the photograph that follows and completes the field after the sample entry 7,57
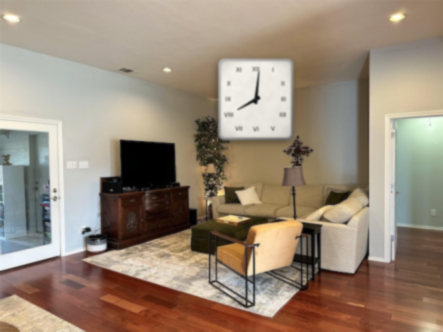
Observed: 8,01
